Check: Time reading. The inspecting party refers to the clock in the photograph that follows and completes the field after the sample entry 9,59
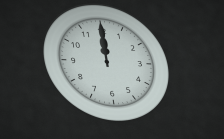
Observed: 12,00
